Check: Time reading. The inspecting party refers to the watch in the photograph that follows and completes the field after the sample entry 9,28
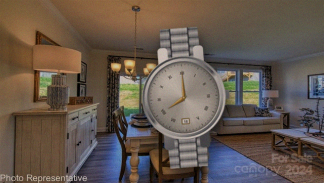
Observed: 8,00
